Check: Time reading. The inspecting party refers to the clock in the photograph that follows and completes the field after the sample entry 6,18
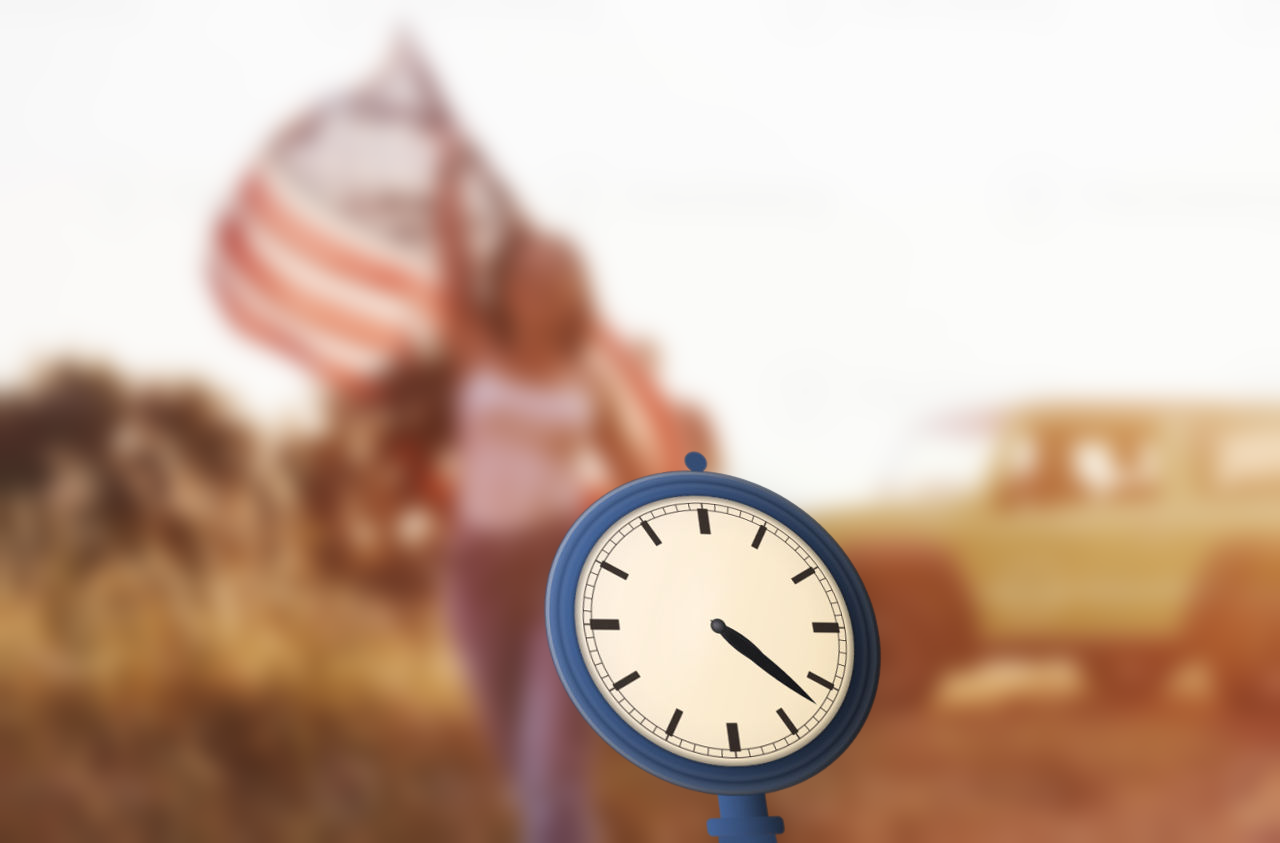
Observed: 4,22
